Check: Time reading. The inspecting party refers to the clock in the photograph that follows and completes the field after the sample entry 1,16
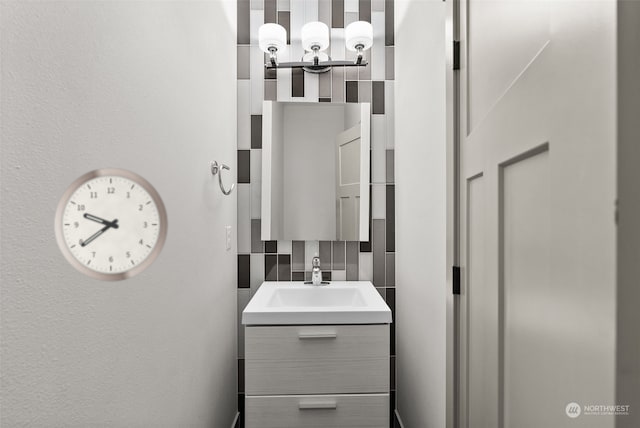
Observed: 9,39
